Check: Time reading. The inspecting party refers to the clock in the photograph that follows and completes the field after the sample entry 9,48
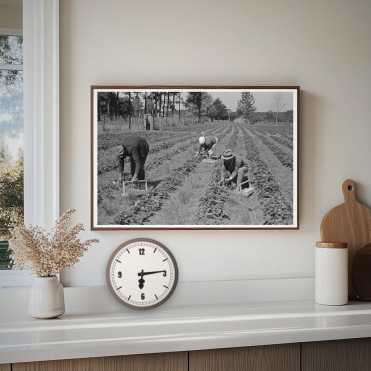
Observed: 6,14
